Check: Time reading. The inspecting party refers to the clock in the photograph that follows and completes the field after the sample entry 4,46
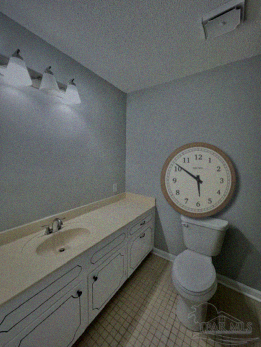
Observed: 5,51
